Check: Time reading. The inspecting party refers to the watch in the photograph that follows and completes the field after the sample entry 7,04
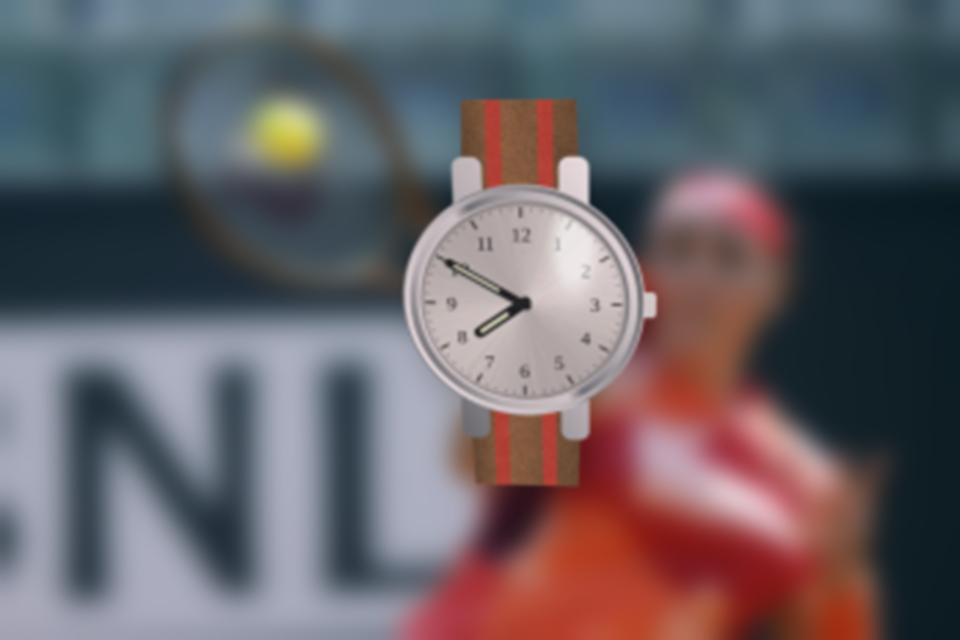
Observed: 7,50
